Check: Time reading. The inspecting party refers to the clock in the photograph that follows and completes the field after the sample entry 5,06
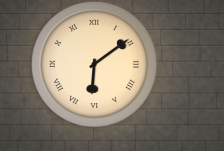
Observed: 6,09
